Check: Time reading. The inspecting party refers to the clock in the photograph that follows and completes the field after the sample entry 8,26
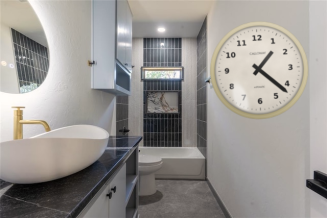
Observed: 1,22
